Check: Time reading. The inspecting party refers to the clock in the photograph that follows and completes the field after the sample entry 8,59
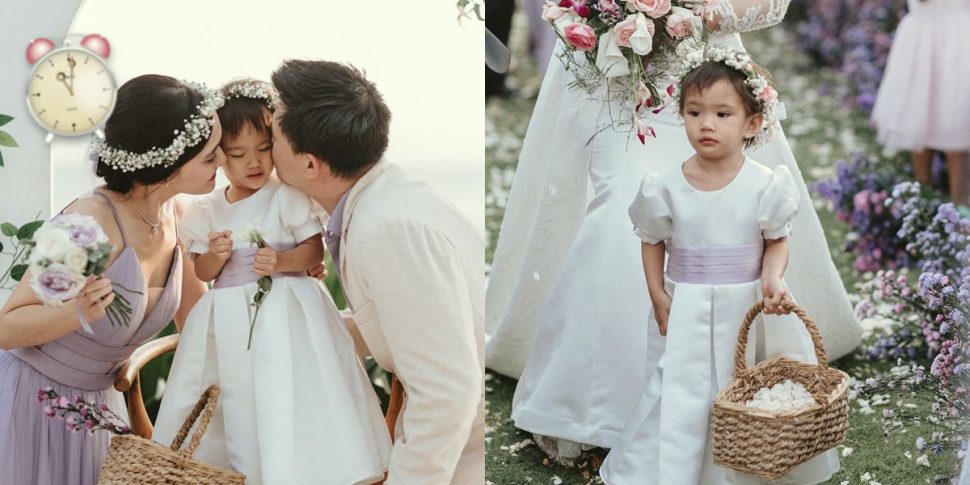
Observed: 11,01
